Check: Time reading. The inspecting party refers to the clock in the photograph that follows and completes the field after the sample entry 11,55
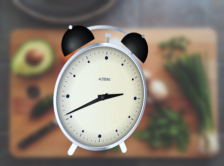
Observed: 2,41
